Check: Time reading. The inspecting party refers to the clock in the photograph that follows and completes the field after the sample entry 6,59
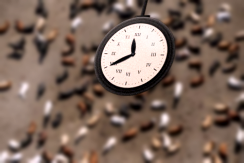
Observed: 11,40
